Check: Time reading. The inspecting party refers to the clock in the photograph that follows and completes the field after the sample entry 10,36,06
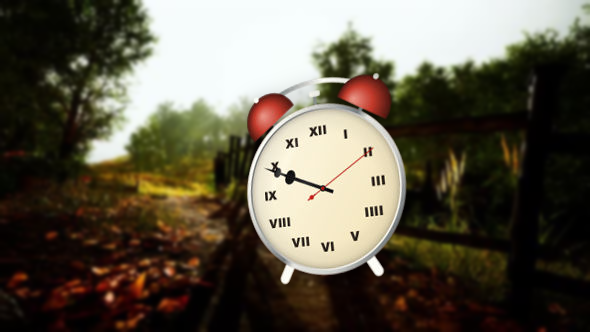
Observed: 9,49,10
